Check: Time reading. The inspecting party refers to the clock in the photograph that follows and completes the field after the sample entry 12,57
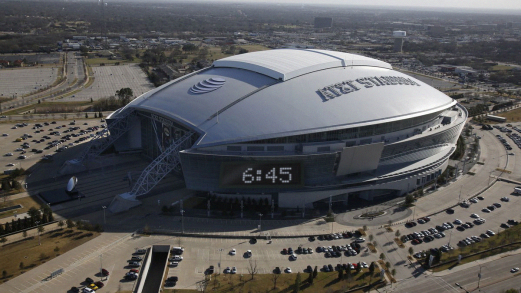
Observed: 6,45
